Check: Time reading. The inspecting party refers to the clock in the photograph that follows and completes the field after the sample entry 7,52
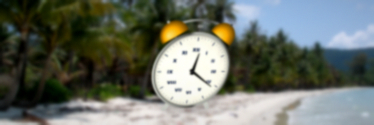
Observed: 12,21
